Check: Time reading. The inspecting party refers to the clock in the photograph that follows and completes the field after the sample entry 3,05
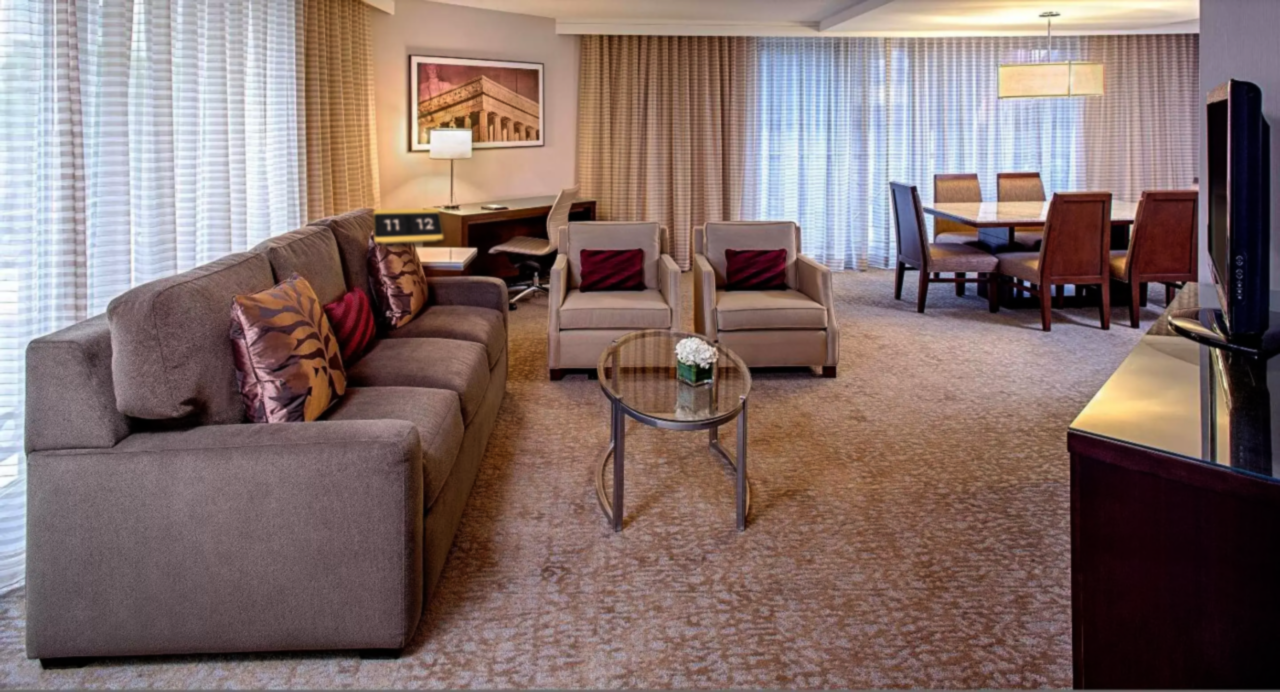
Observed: 11,12
